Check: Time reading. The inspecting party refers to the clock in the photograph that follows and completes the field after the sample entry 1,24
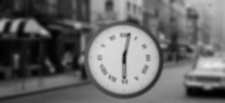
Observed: 6,02
